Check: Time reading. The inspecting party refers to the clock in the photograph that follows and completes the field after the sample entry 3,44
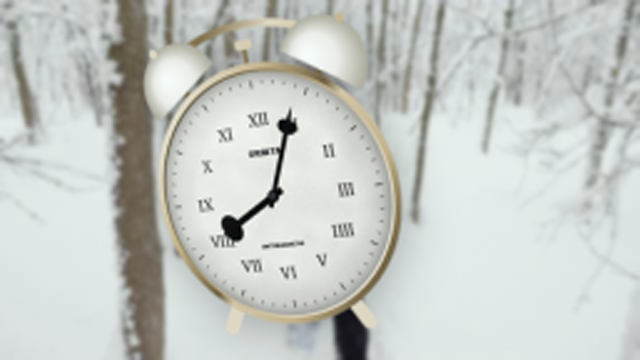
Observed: 8,04
